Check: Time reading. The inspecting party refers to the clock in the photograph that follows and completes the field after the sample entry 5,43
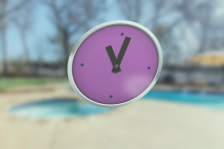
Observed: 11,02
